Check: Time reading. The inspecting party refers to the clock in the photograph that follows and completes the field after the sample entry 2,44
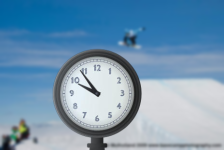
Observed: 9,54
